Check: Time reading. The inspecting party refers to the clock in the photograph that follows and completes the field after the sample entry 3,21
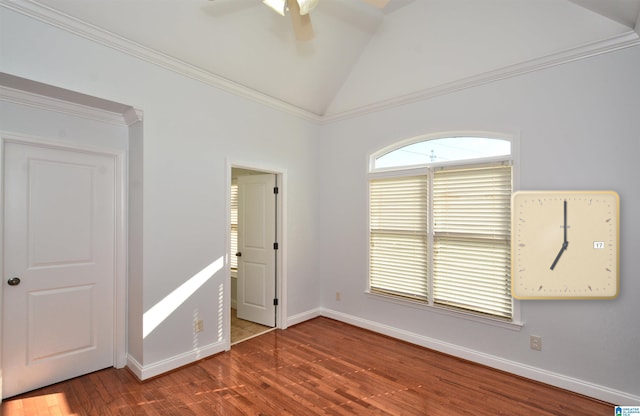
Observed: 7,00
